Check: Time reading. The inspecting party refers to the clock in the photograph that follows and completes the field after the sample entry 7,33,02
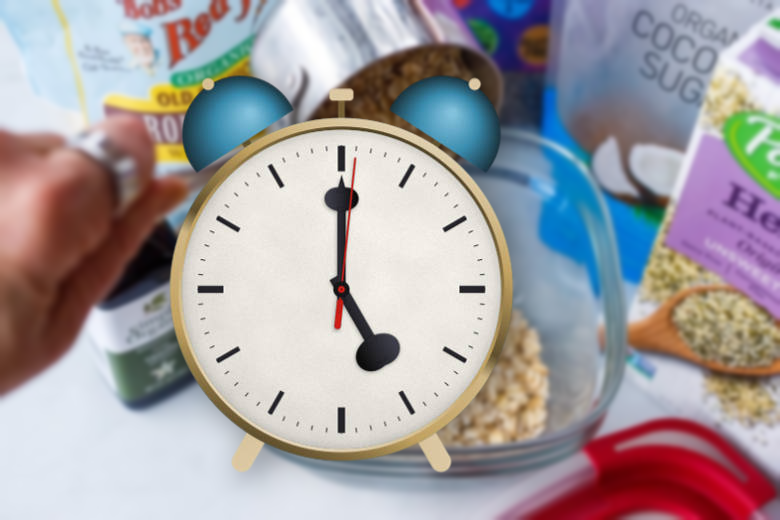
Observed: 5,00,01
